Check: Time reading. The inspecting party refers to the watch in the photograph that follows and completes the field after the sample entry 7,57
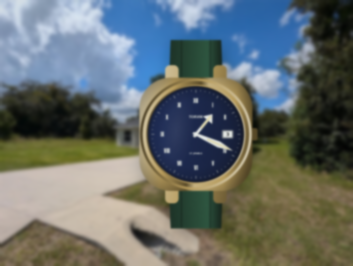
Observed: 1,19
